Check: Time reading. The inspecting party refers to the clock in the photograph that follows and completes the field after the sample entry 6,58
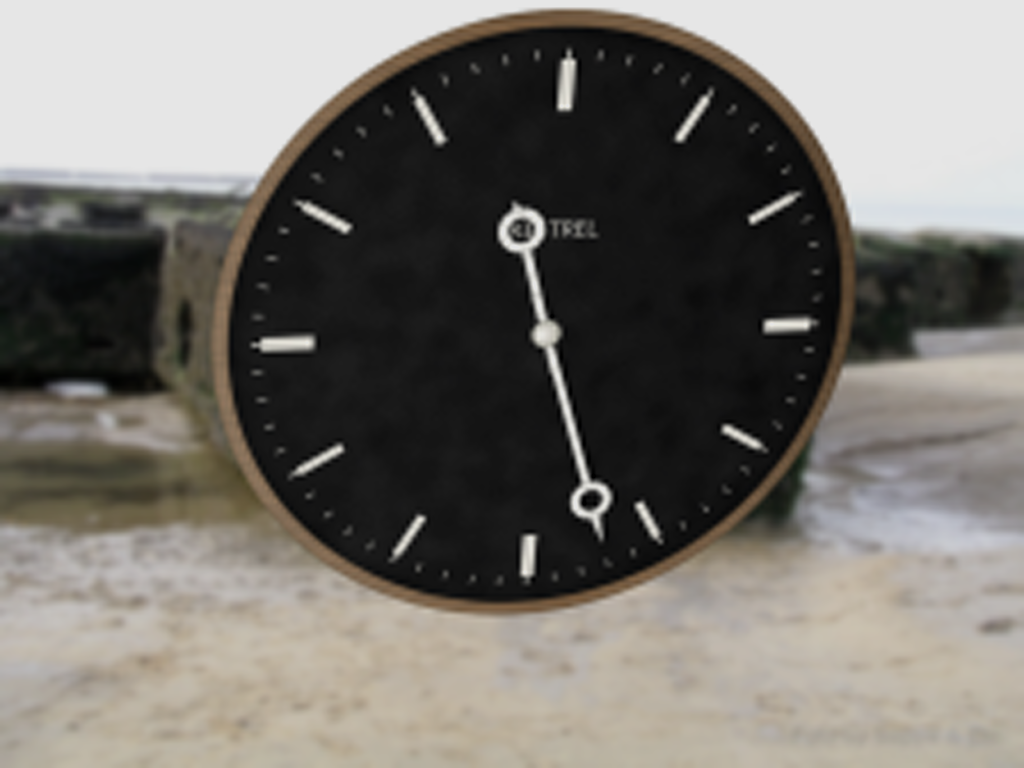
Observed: 11,27
